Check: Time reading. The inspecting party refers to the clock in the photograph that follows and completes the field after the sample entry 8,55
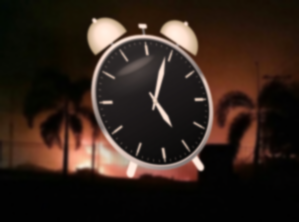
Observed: 5,04
